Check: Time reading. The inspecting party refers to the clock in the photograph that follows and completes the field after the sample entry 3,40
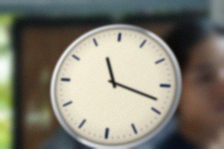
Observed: 11,18
